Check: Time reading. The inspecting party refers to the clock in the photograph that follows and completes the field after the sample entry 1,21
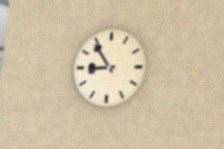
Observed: 8,54
